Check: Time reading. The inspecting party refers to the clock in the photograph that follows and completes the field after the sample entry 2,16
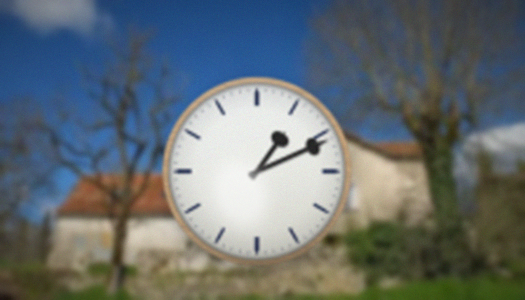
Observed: 1,11
